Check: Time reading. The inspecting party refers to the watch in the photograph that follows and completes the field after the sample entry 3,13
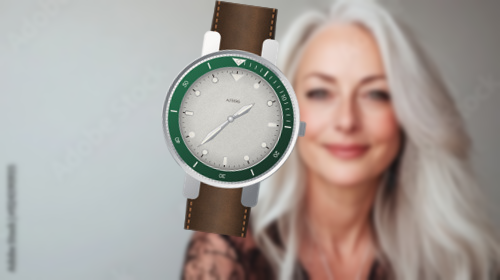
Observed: 1,37
